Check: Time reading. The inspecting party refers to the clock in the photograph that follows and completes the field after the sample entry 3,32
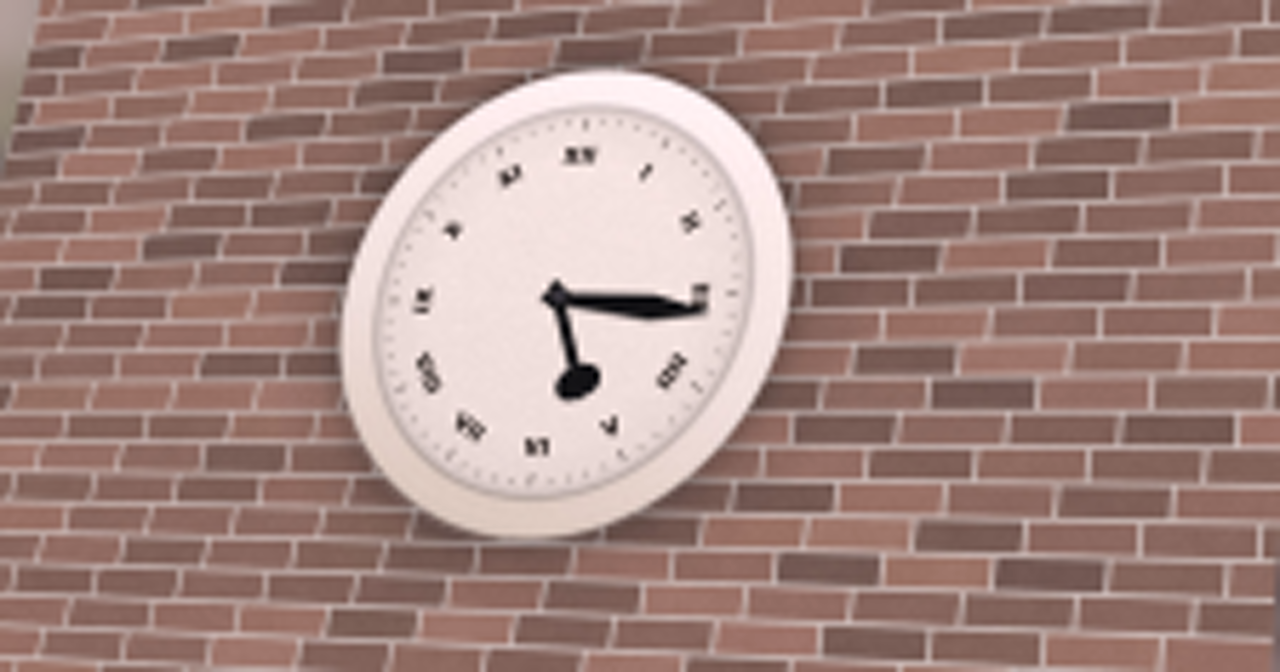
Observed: 5,16
